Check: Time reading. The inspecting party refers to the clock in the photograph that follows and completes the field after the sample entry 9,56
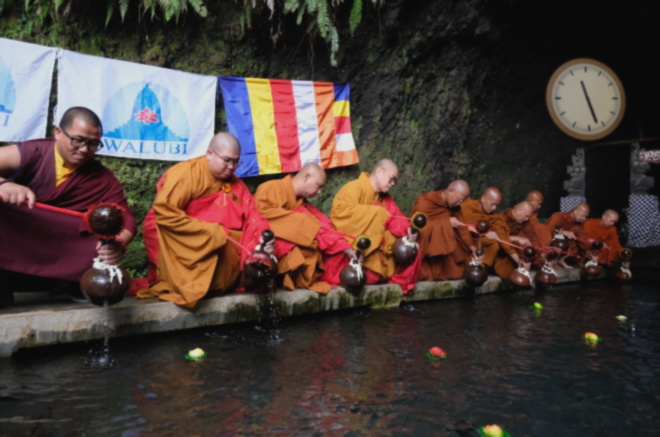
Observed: 11,27
